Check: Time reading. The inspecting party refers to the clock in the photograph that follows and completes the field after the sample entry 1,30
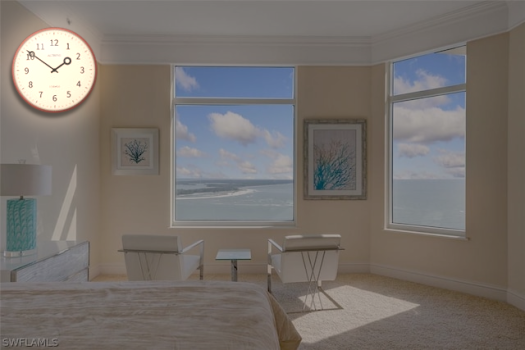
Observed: 1,51
